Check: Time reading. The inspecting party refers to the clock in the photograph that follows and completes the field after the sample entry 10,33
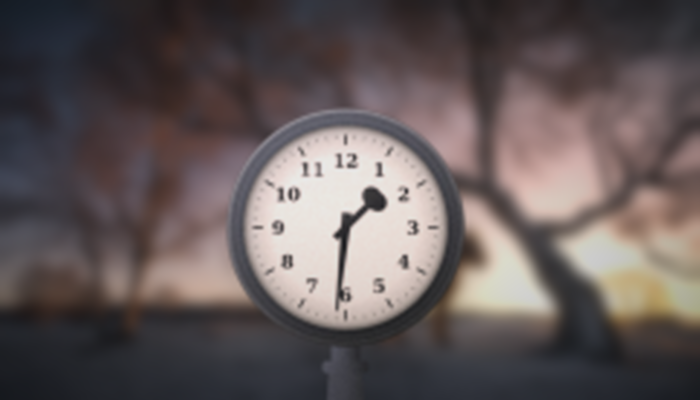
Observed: 1,31
